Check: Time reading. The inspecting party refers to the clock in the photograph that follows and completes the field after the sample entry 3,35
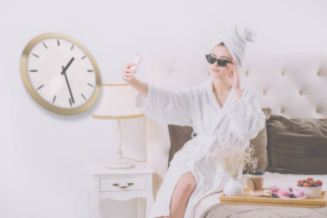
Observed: 1,29
